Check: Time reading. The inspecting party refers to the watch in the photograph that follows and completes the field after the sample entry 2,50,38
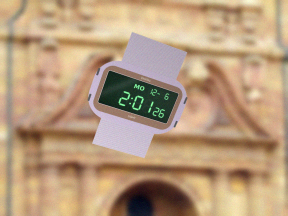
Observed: 2,01,26
